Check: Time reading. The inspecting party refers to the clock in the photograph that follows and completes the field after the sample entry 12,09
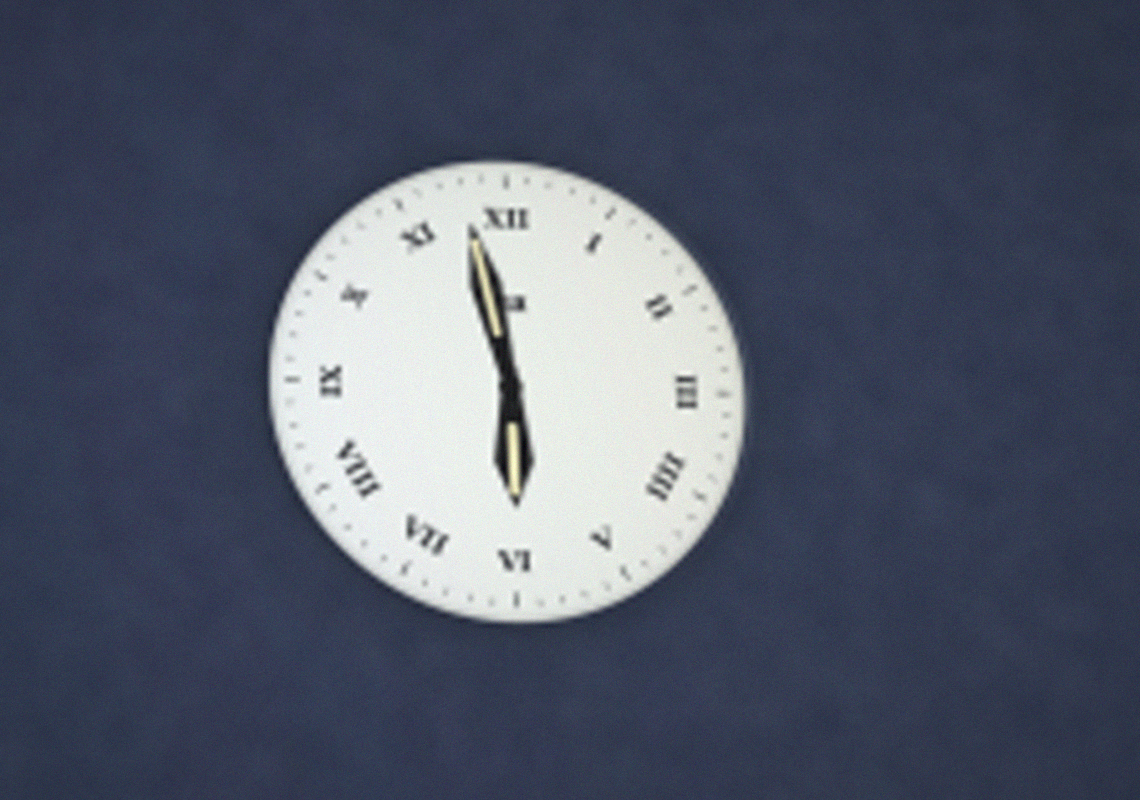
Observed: 5,58
